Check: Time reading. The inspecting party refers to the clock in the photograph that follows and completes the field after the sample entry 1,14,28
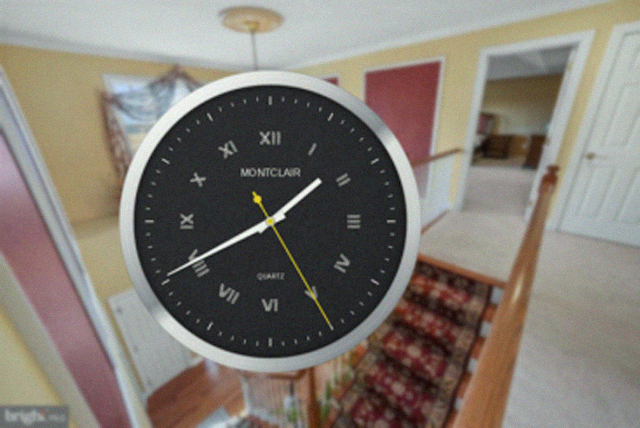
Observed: 1,40,25
